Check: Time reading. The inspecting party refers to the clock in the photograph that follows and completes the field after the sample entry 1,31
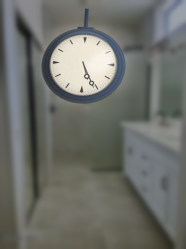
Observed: 5,26
